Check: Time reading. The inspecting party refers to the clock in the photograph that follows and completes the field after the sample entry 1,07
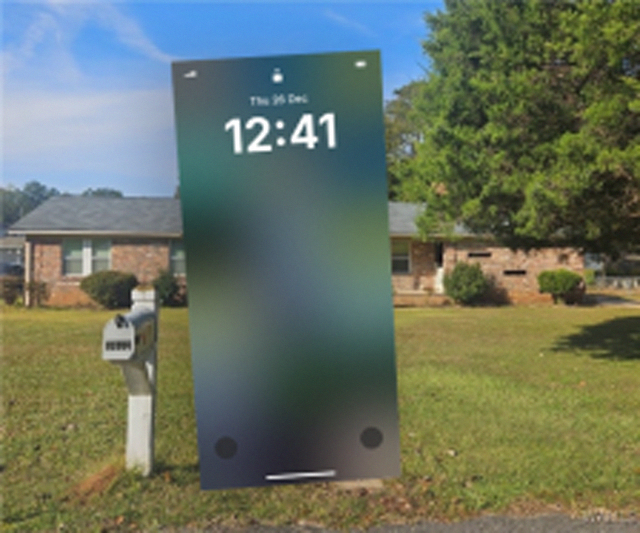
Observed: 12,41
